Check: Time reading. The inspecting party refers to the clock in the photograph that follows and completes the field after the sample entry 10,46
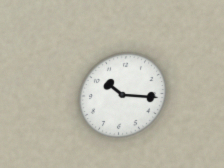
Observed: 10,16
